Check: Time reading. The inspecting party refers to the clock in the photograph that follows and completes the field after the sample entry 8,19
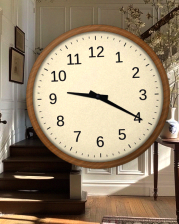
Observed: 9,20
